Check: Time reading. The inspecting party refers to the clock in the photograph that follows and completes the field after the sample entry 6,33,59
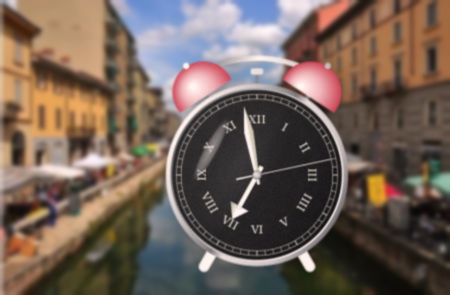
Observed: 6,58,13
